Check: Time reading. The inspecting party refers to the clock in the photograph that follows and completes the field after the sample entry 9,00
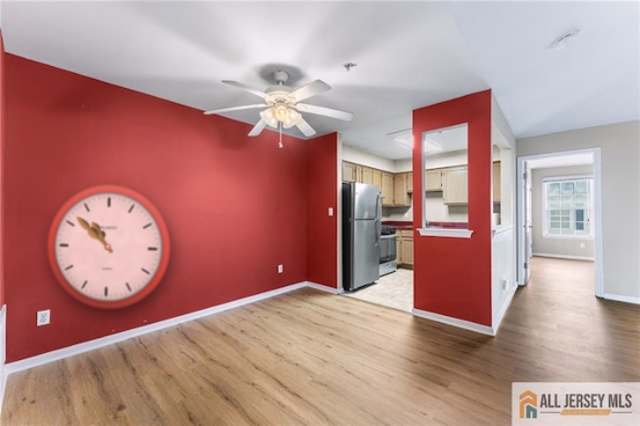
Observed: 10,52
